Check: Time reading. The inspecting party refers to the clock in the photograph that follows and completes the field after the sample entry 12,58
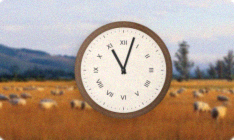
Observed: 11,03
